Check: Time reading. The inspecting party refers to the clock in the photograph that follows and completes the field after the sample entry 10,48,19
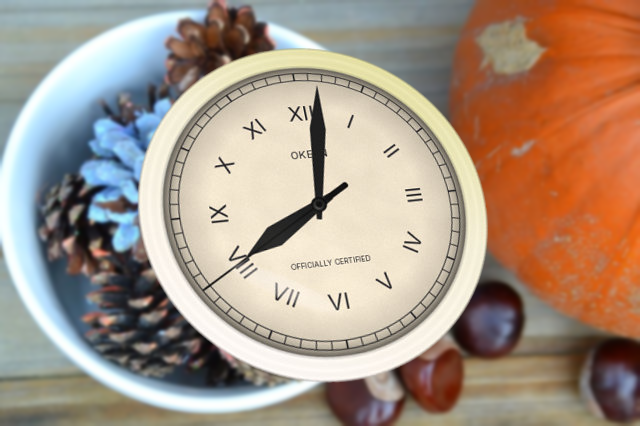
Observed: 8,01,40
